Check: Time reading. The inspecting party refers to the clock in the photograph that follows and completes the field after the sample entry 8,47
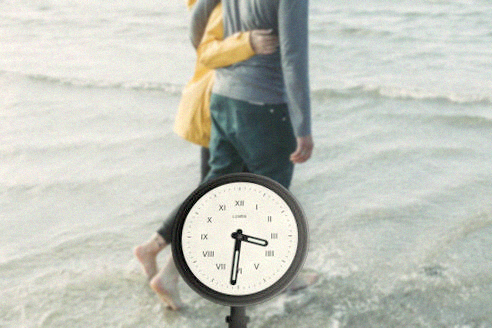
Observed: 3,31
